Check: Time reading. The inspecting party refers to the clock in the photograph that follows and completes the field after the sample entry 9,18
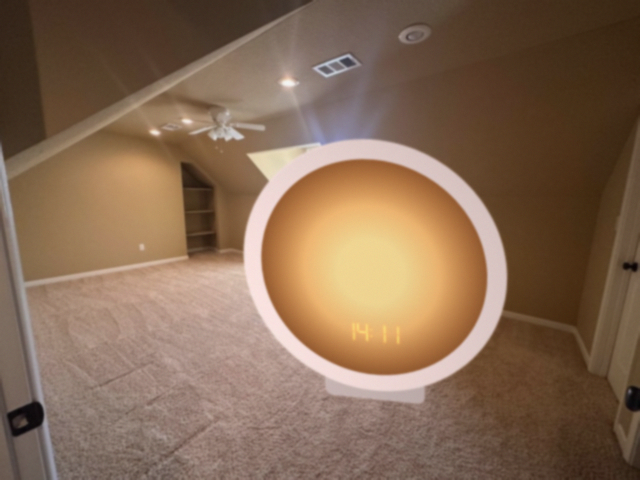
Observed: 14,11
